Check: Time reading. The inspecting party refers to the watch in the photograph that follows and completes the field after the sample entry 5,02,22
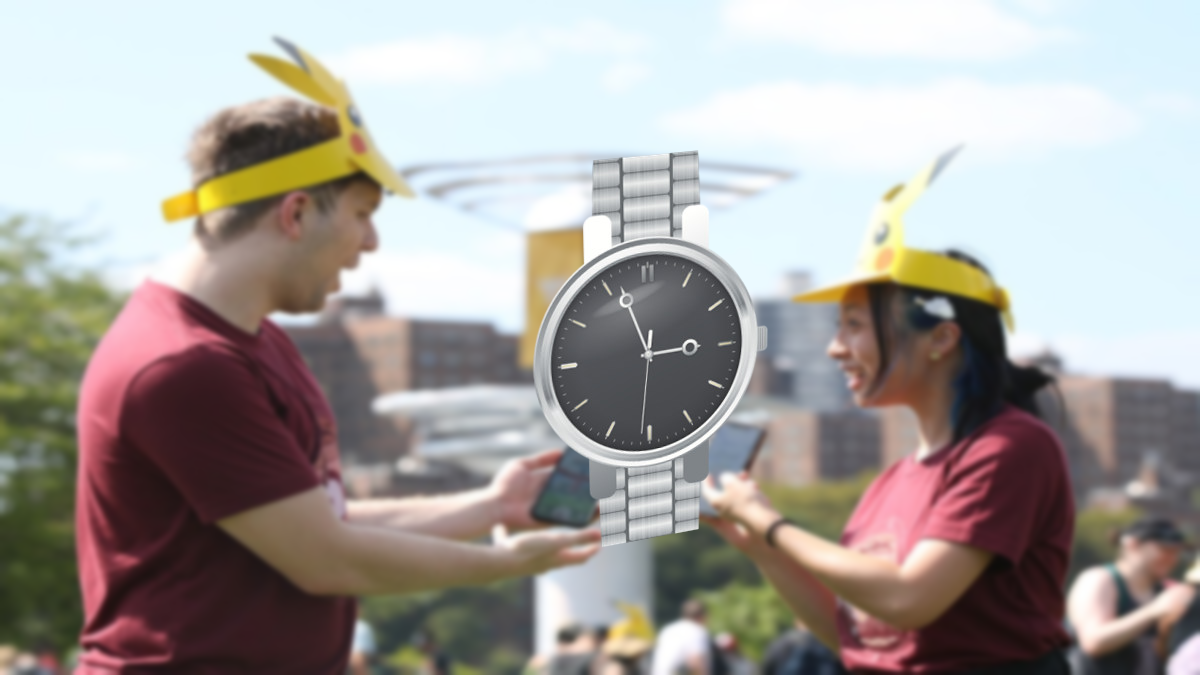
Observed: 2,56,31
